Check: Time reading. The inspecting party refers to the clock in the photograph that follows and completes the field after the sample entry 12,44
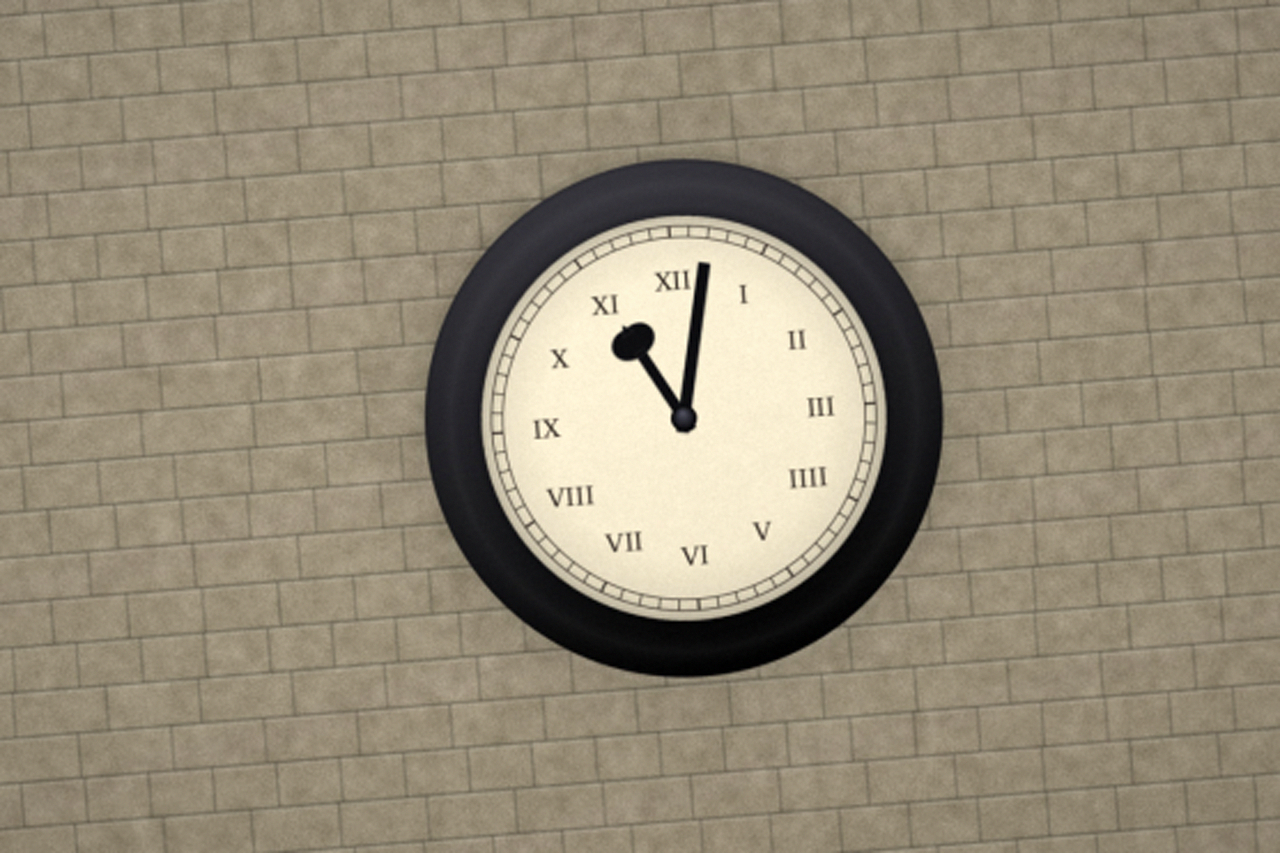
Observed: 11,02
